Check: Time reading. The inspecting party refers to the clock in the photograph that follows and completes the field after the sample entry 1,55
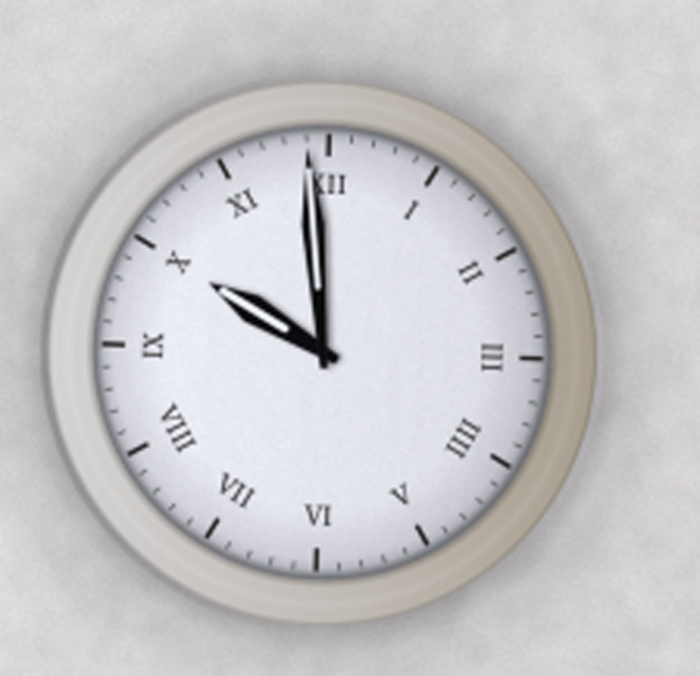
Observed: 9,59
